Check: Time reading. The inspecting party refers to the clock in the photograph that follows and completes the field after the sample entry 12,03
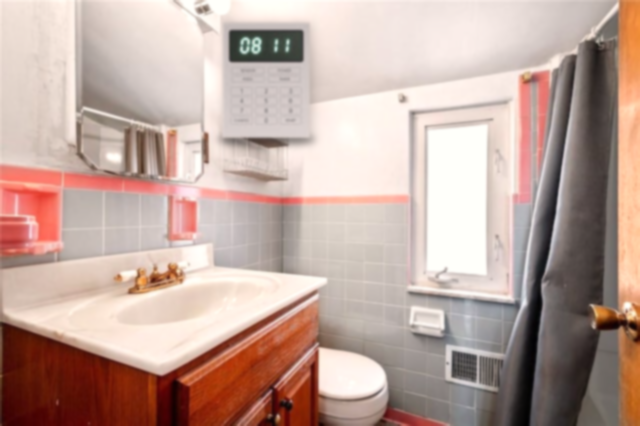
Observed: 8,11
